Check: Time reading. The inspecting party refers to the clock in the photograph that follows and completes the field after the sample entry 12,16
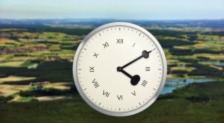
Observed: 4,10
